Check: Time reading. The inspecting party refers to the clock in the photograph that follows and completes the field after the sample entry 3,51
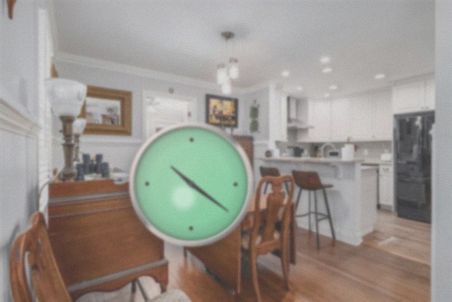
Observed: 10,21
